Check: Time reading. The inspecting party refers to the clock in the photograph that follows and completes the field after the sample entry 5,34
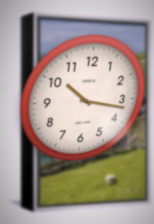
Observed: 10,17
